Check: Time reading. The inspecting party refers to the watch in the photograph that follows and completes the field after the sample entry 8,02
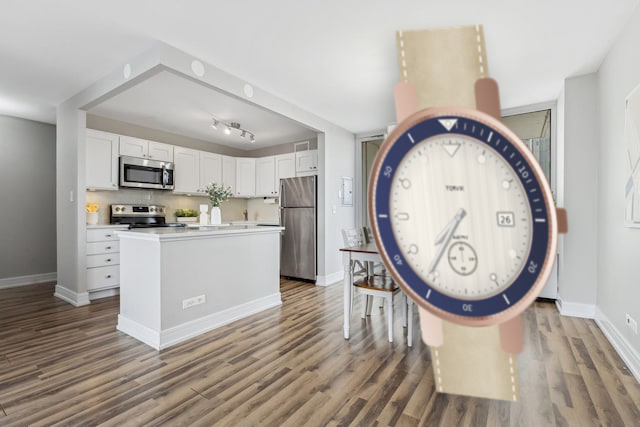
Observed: 7,36
